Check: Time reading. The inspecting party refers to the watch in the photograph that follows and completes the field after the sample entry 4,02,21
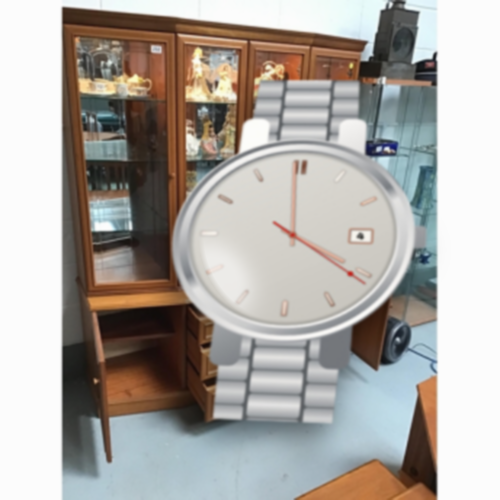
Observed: 3,59,21
